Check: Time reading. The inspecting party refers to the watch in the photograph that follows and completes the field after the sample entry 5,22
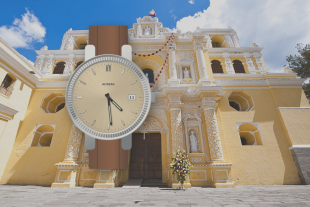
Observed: 4,29
